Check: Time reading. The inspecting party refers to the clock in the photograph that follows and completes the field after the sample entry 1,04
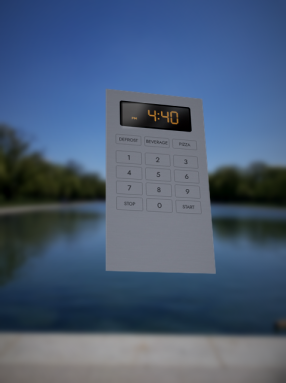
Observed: 4,40
